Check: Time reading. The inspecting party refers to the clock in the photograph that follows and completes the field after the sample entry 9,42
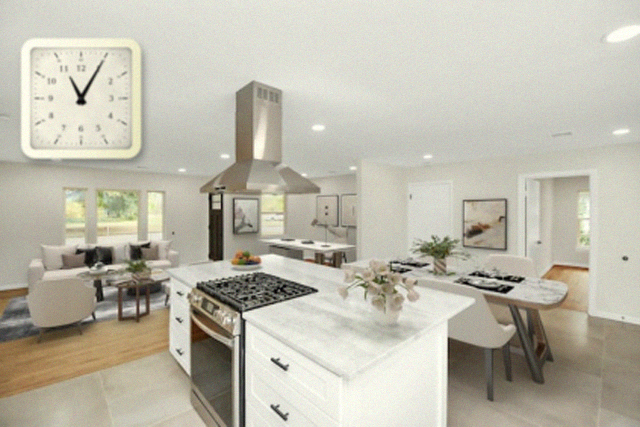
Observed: 11,05
